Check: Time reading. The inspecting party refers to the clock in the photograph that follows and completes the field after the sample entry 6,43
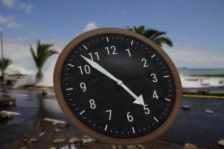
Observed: 4,53
